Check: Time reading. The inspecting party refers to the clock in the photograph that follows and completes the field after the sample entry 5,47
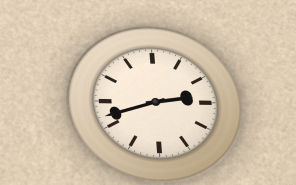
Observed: 2,42
